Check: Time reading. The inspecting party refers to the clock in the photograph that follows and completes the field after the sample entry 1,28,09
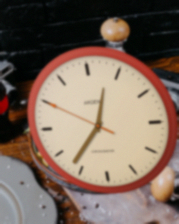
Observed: 12,36,50
